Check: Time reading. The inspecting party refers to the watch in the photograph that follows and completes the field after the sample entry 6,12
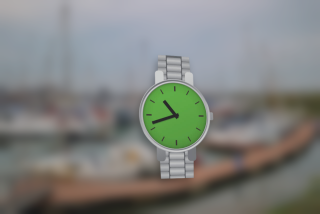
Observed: 10,42
